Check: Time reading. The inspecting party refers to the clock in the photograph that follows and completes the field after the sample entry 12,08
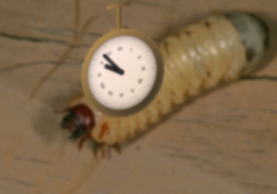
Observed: 9,53
